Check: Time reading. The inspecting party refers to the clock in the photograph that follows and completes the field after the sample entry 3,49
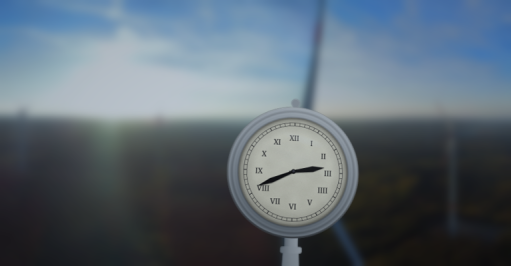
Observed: 2,41
